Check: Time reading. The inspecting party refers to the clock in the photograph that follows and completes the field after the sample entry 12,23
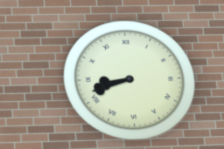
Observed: 8,42
